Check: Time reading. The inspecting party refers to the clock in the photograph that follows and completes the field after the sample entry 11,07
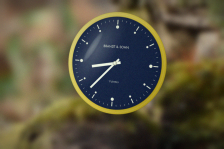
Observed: 8,37
